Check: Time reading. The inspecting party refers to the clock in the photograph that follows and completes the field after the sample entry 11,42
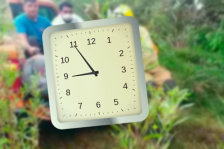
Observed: 8,55
